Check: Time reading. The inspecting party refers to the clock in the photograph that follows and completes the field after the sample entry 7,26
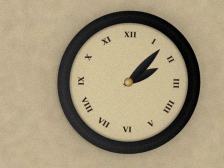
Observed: 2,07
